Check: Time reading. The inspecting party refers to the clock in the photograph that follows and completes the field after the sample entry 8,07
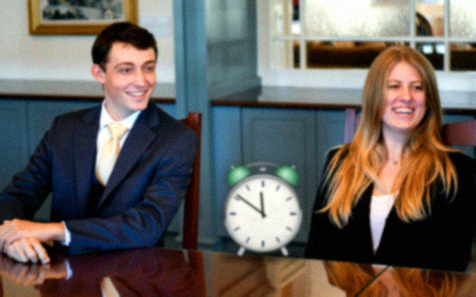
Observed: 11,51
